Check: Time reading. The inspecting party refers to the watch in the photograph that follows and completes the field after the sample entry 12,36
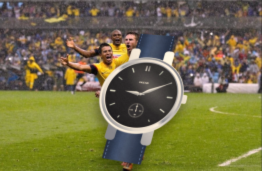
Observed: 9,10
